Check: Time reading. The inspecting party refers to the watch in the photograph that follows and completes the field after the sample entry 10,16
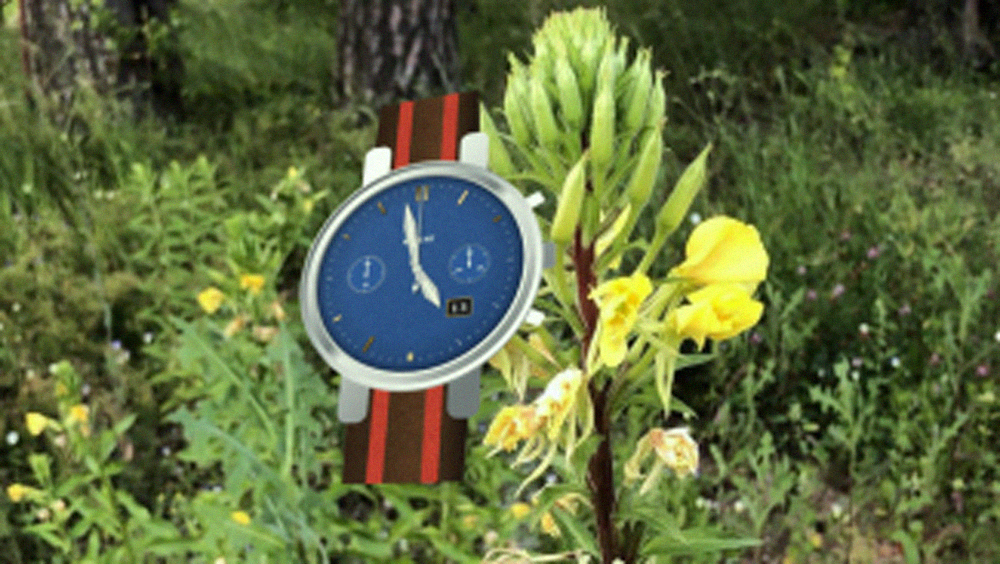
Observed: 4,58
